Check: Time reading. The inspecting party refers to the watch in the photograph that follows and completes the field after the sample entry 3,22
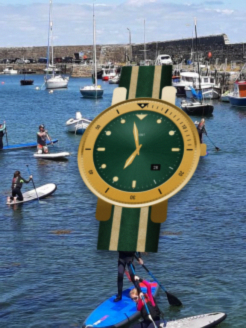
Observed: 6,58
